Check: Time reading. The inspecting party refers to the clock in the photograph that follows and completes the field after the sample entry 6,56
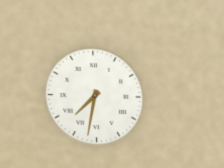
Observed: 7,32
